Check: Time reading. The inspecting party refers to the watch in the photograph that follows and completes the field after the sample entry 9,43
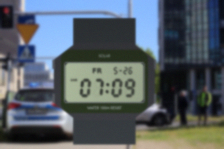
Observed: 7,09
